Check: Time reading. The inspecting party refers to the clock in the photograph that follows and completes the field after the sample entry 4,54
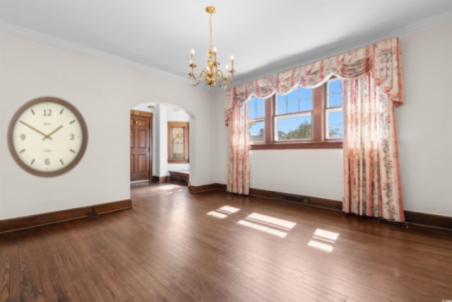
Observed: 1,50
